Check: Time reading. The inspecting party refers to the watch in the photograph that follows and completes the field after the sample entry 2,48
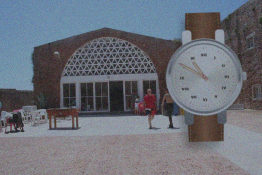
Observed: 10,50
